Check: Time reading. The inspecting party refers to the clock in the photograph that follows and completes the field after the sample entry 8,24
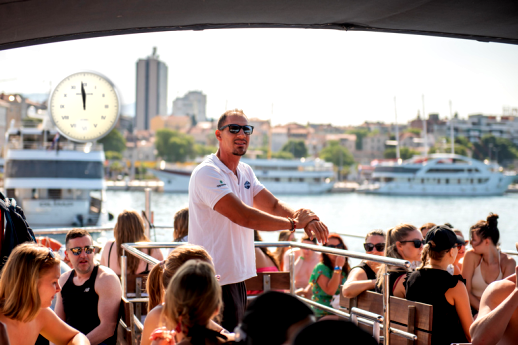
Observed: 11,59
